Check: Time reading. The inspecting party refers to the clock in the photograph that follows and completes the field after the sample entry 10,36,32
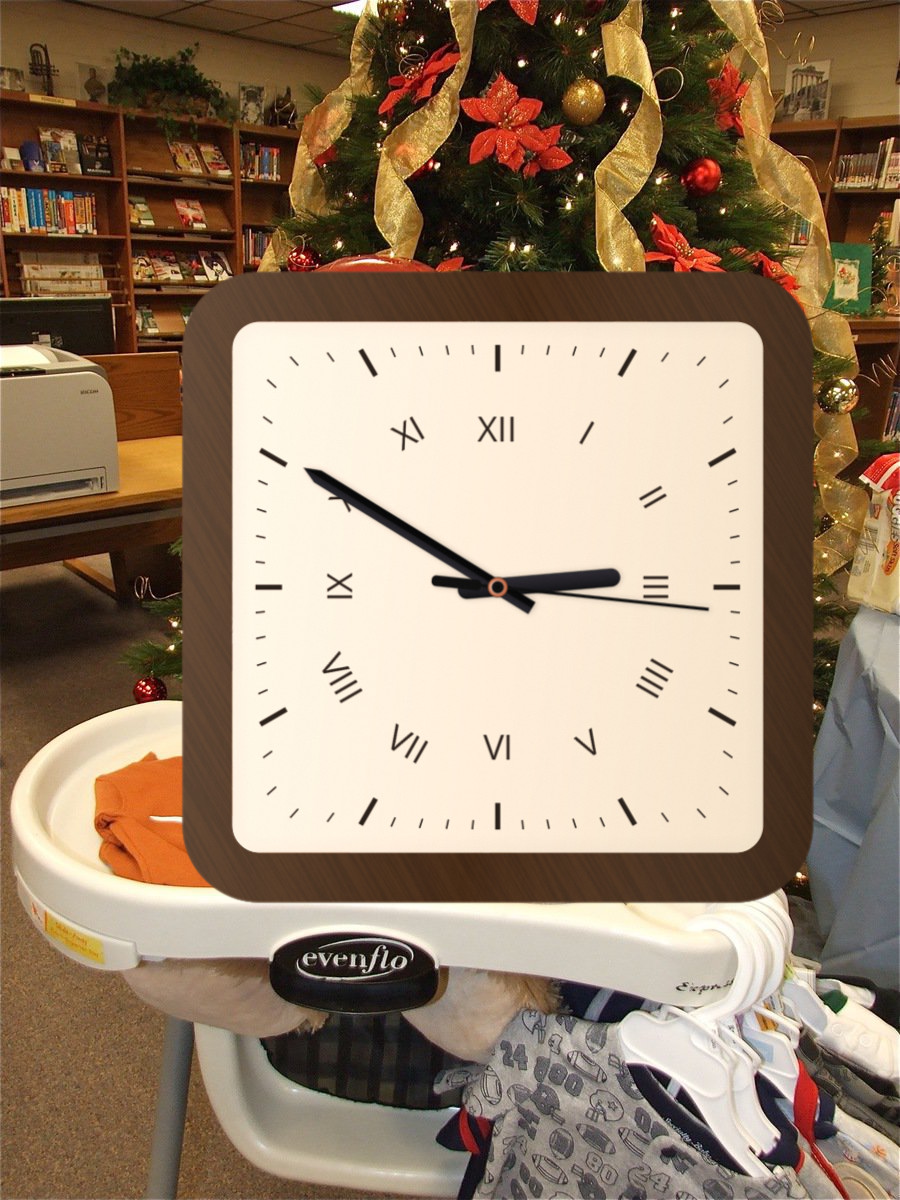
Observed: 2,50,16
